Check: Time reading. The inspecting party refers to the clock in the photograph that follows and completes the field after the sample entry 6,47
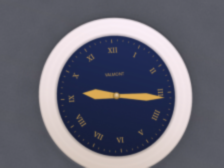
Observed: 9,16
